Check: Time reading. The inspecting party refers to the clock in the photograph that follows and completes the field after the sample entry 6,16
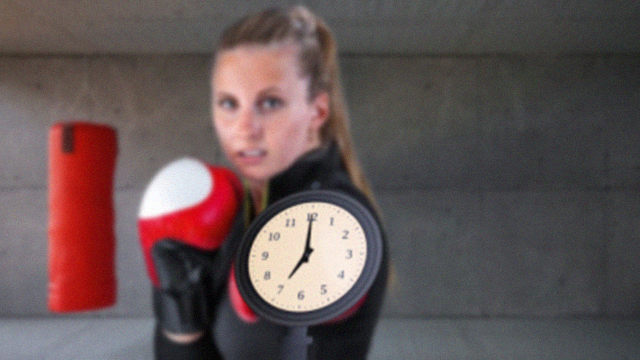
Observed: 7,00
